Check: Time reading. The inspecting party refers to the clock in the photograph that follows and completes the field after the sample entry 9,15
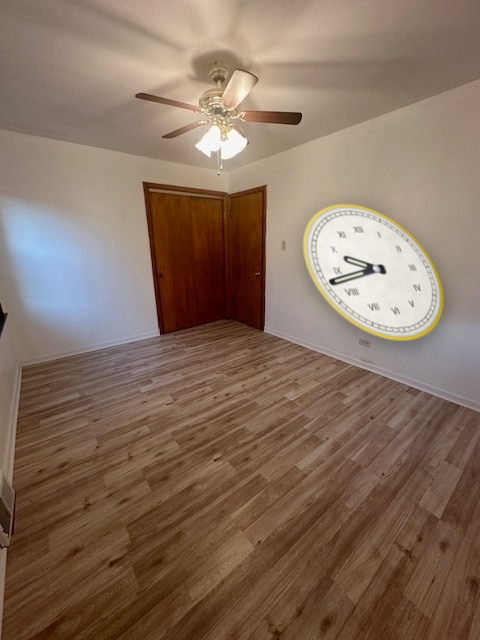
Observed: 9,43
